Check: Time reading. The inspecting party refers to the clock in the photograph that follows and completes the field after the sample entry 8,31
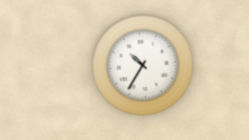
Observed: 10,36
